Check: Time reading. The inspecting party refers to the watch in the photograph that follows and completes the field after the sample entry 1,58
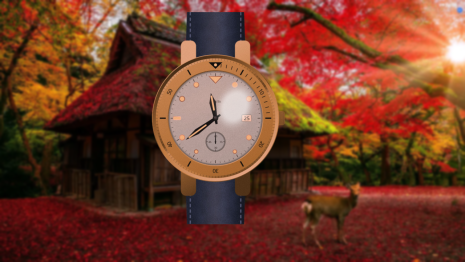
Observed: 11,39
